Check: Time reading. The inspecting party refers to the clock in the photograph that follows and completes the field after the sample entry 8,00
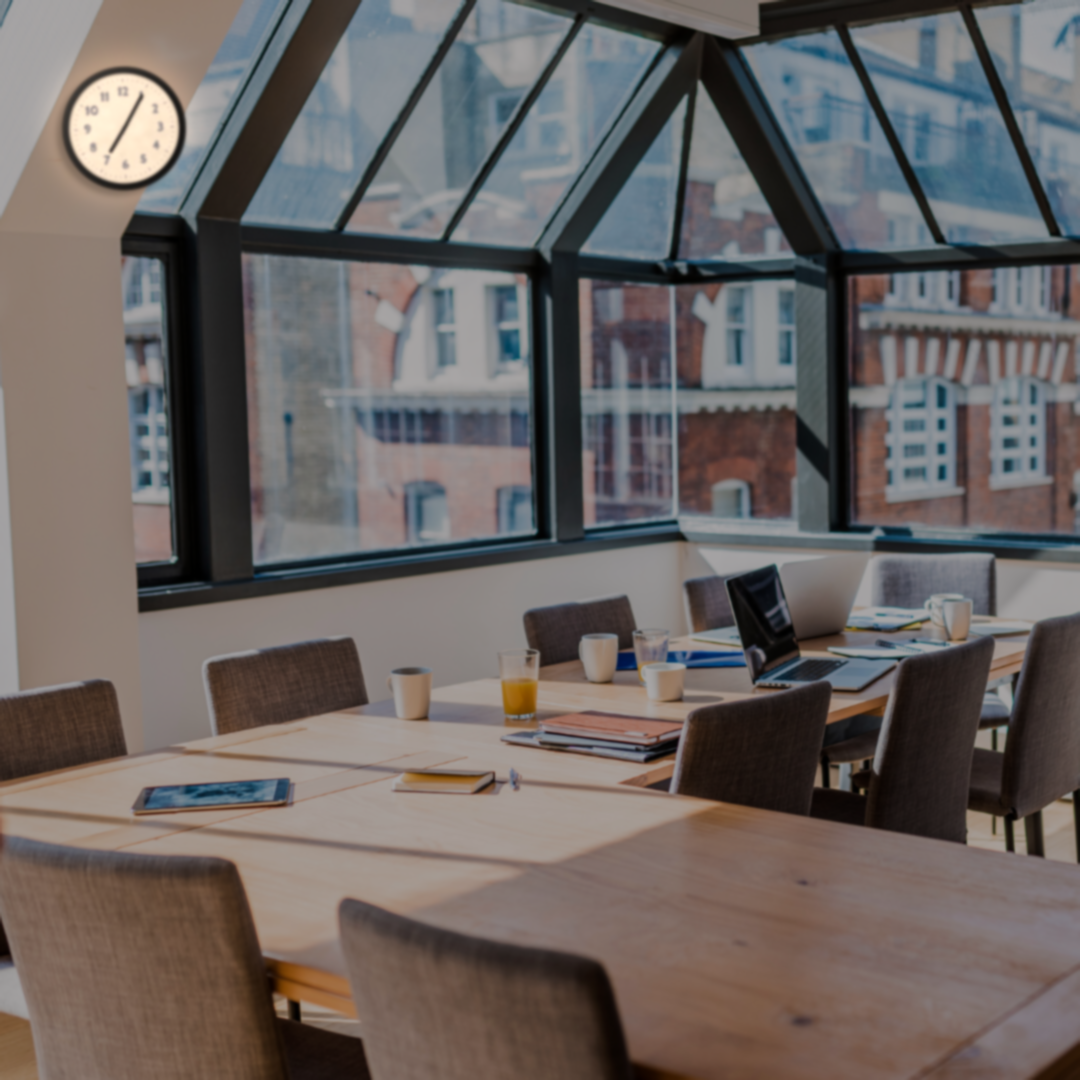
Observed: 7,05
